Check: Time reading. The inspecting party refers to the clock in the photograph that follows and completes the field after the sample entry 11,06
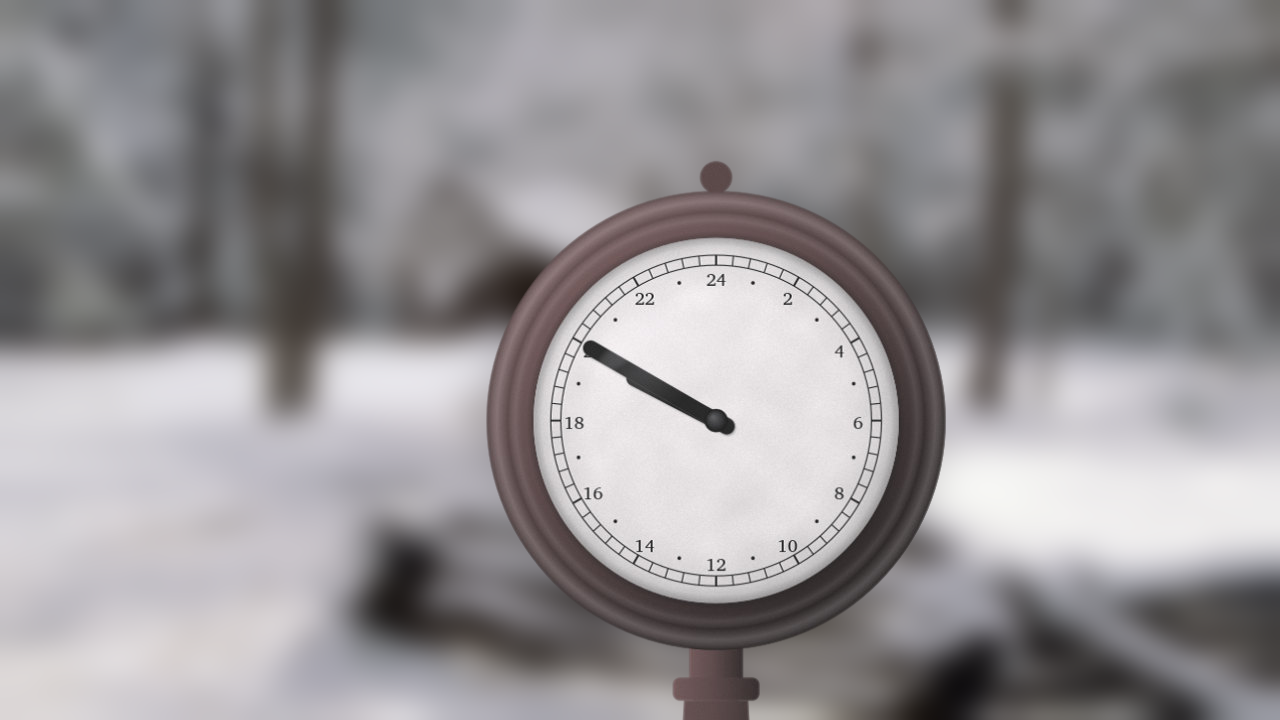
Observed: 19,50
